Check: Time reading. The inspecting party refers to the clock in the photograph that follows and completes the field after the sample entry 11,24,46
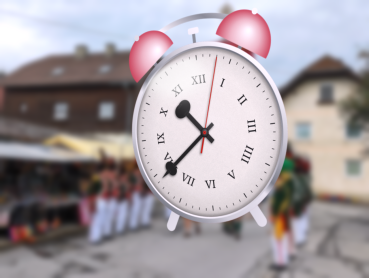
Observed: 10,39,03
